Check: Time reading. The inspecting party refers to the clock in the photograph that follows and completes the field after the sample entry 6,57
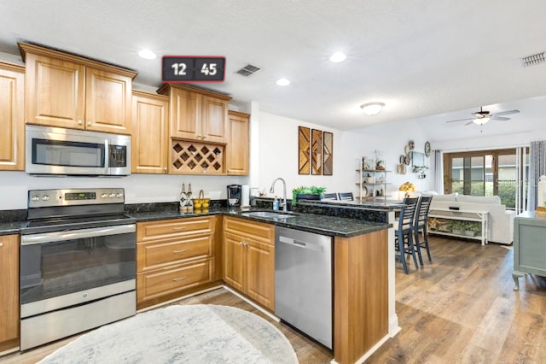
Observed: 12,45
